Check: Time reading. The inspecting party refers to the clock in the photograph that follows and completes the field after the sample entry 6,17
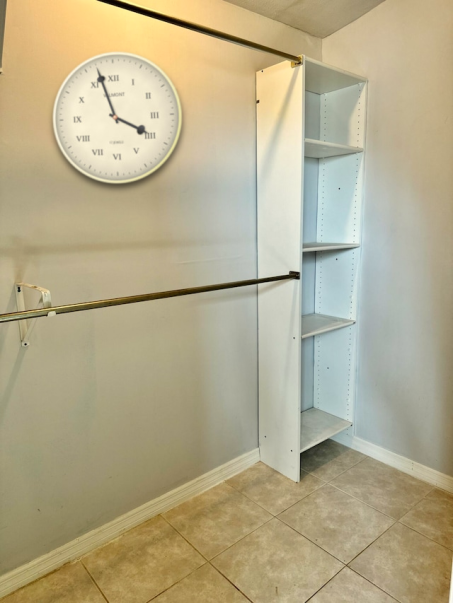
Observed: 3,57
